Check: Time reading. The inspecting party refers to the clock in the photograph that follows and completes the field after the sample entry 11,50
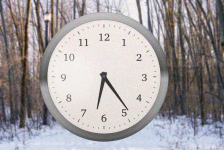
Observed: 6,24
